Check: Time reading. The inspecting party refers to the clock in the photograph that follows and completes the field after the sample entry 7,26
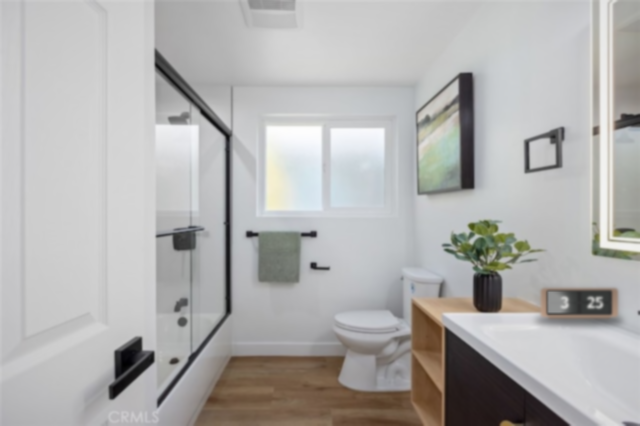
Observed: 3,25
